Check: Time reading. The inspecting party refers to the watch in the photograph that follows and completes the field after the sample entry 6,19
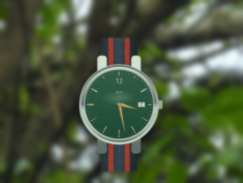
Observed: 3,28
